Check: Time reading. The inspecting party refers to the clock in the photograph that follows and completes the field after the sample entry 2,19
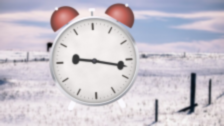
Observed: 9,17
